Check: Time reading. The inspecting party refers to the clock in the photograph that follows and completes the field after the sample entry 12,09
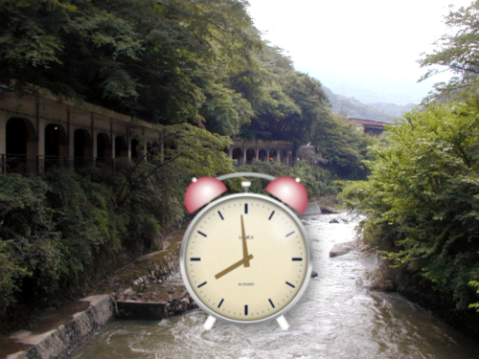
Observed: 7,59
